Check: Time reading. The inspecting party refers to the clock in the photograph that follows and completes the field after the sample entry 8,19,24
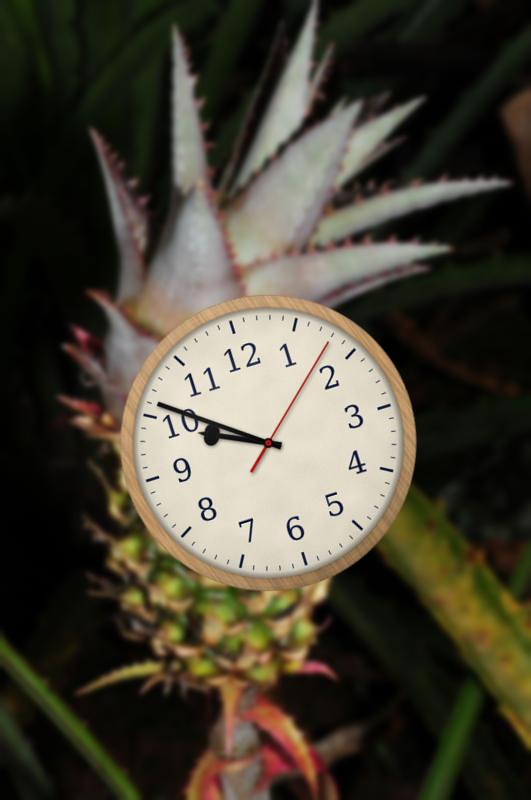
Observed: 9,51,08
